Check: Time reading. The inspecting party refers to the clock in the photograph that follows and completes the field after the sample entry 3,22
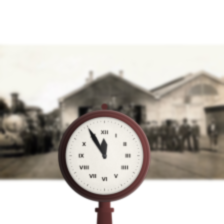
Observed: 11,55
